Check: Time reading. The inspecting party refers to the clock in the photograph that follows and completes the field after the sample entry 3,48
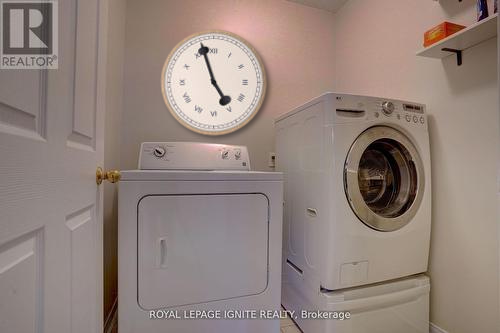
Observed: 4,57
